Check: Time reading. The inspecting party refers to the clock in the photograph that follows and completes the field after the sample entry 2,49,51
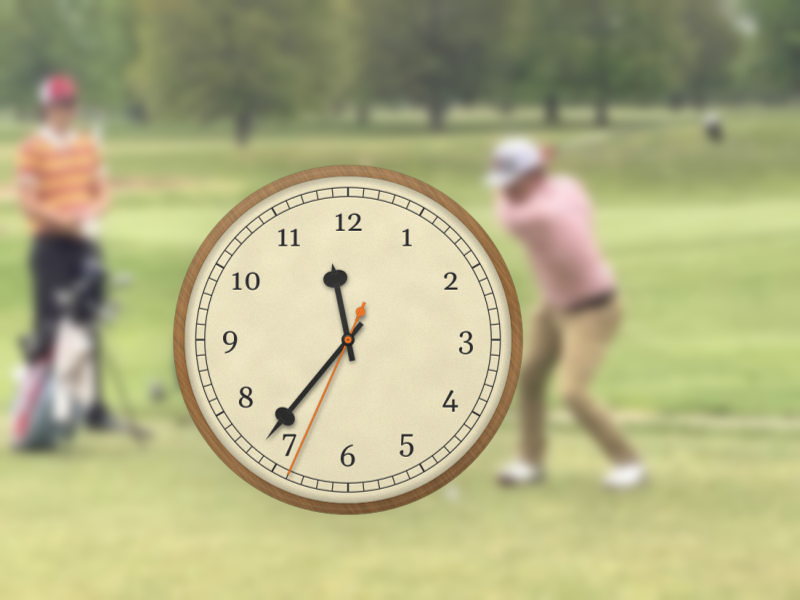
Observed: 11,36,34
